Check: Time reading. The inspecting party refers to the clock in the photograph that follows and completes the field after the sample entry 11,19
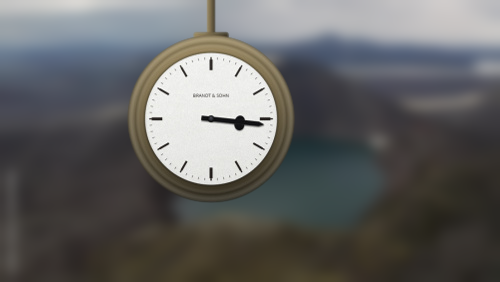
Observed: 3,16
